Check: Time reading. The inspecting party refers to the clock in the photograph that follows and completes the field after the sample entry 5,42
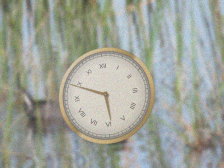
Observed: 5,49
